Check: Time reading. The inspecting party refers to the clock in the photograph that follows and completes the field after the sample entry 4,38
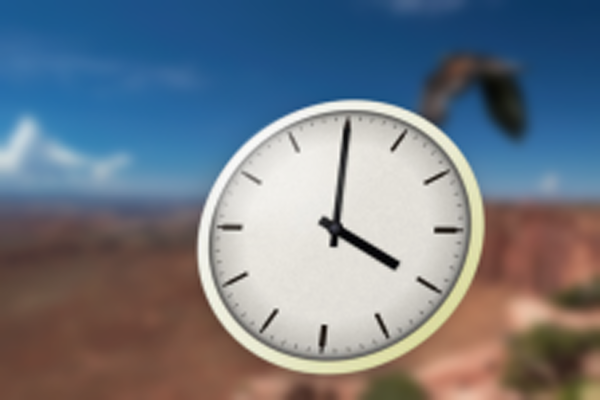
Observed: 4,00
